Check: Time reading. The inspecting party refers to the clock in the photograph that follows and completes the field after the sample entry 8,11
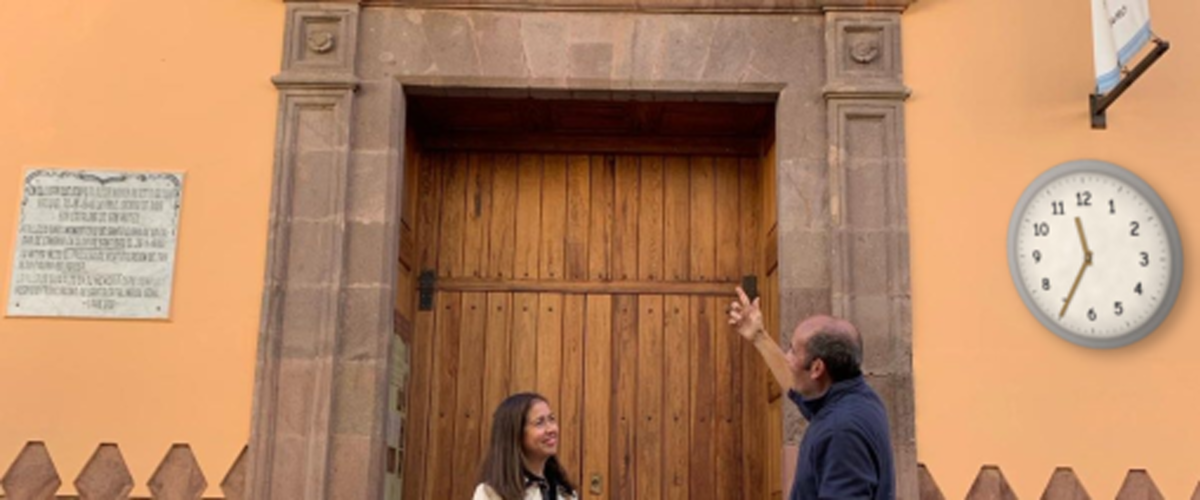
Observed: 11,35
